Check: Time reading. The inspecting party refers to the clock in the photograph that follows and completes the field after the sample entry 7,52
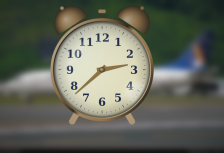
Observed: 2,38
